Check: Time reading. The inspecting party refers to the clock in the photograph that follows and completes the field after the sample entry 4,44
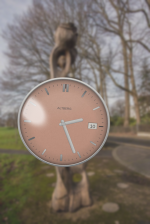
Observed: 2,26
